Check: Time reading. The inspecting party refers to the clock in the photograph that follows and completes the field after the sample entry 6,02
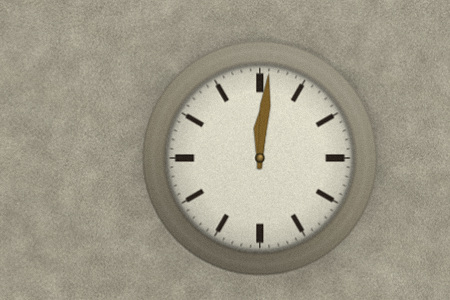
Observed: 12,01
